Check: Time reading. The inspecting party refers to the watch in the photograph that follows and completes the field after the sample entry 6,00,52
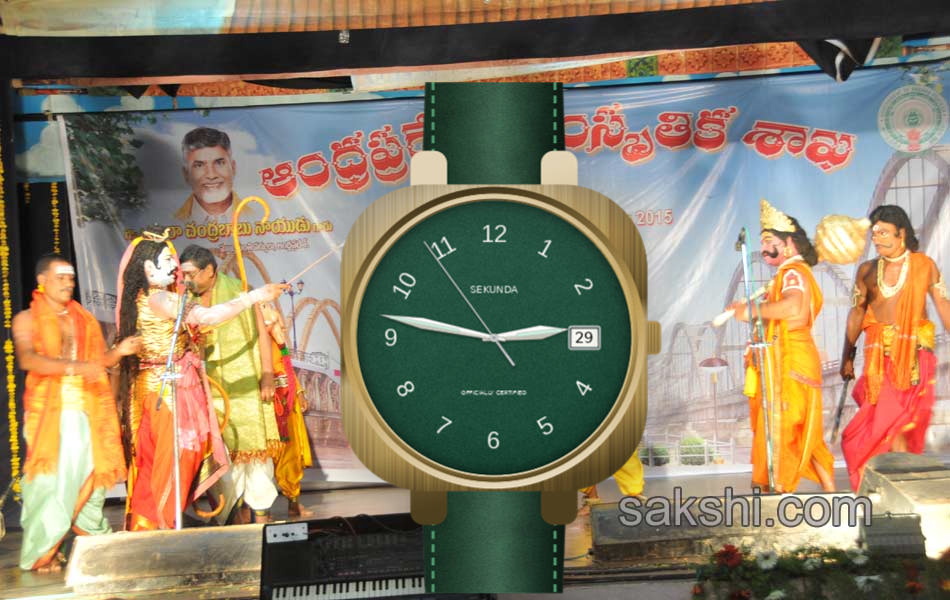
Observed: 2,46,54
